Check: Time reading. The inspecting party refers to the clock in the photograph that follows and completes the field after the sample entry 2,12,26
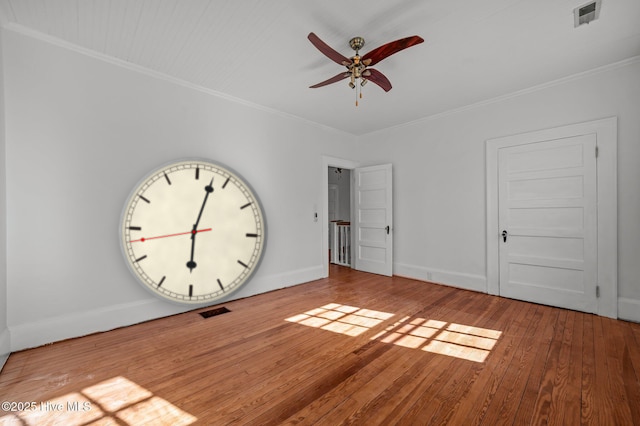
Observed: 6,02,43
